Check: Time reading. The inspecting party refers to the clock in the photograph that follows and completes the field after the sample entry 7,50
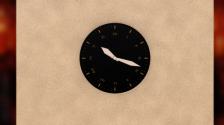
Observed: 10,18
